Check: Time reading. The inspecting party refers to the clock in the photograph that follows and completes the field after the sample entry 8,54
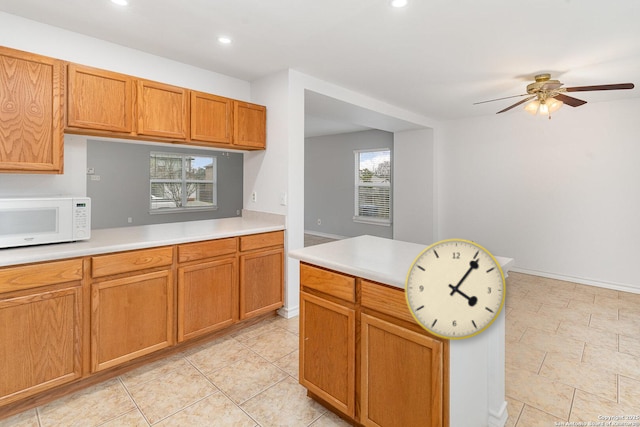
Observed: 4,06
